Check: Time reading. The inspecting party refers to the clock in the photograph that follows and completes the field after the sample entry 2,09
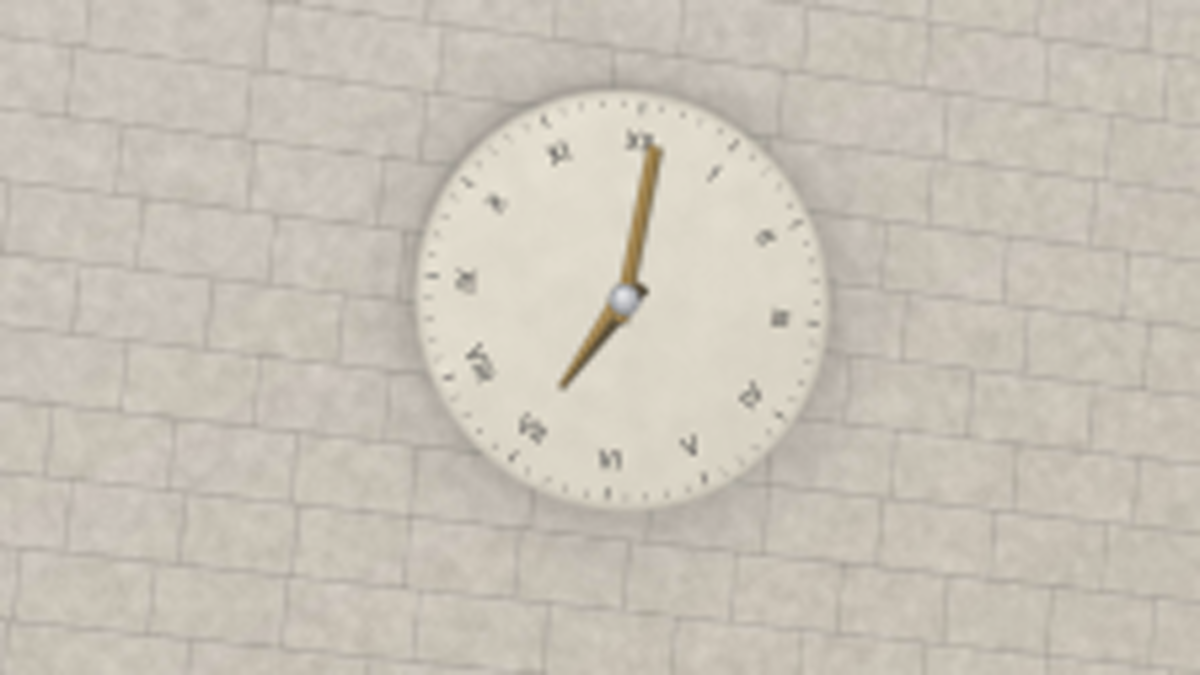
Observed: 7,01
